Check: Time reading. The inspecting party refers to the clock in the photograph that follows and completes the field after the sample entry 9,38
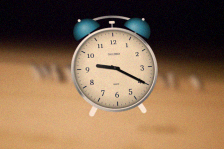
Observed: 9,20
